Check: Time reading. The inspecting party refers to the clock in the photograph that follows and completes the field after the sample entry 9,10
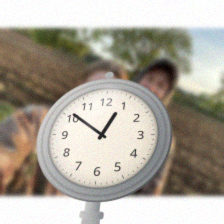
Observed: 12,51
